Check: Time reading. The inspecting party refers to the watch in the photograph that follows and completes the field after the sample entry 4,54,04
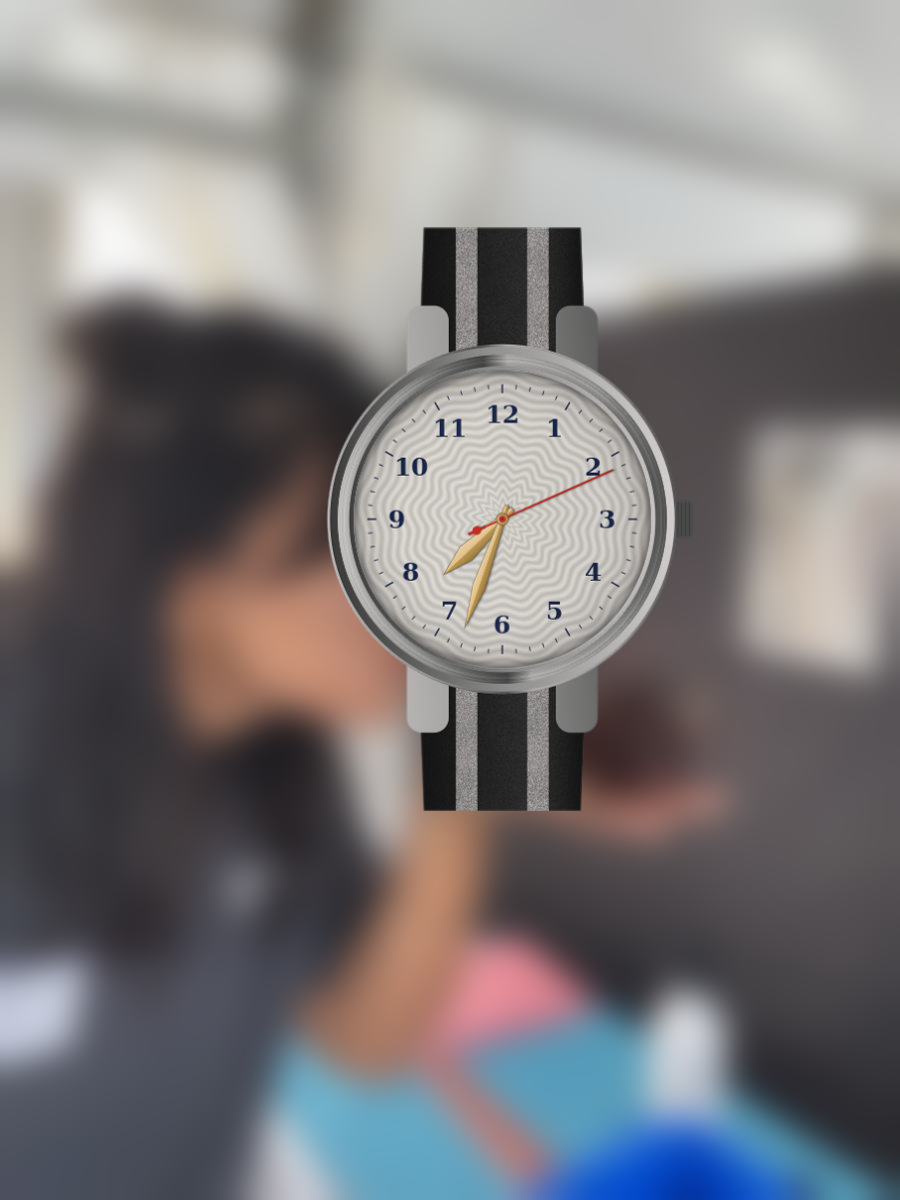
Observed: 7,33,11
